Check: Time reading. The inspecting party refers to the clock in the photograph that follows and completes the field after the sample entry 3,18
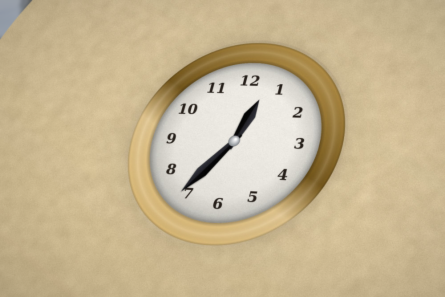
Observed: 12,36
